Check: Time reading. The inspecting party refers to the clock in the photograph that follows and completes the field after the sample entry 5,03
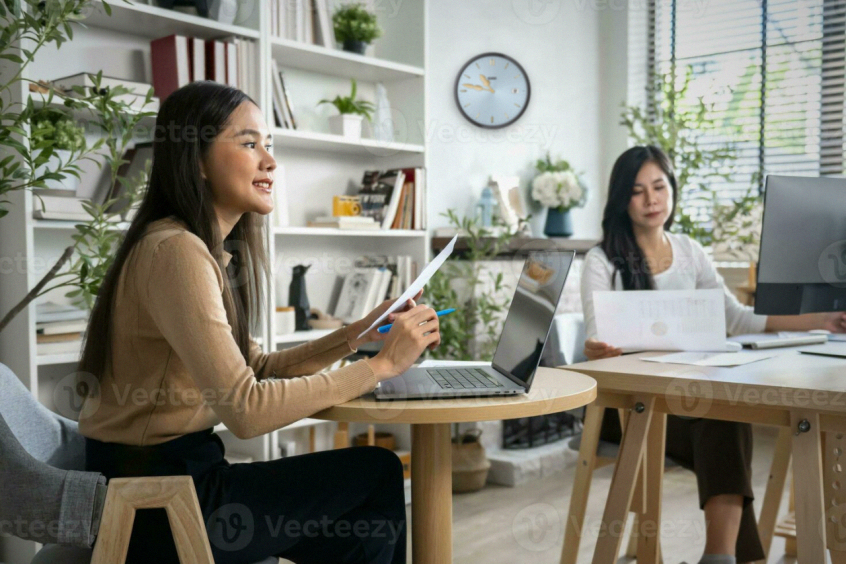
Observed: 10,47
